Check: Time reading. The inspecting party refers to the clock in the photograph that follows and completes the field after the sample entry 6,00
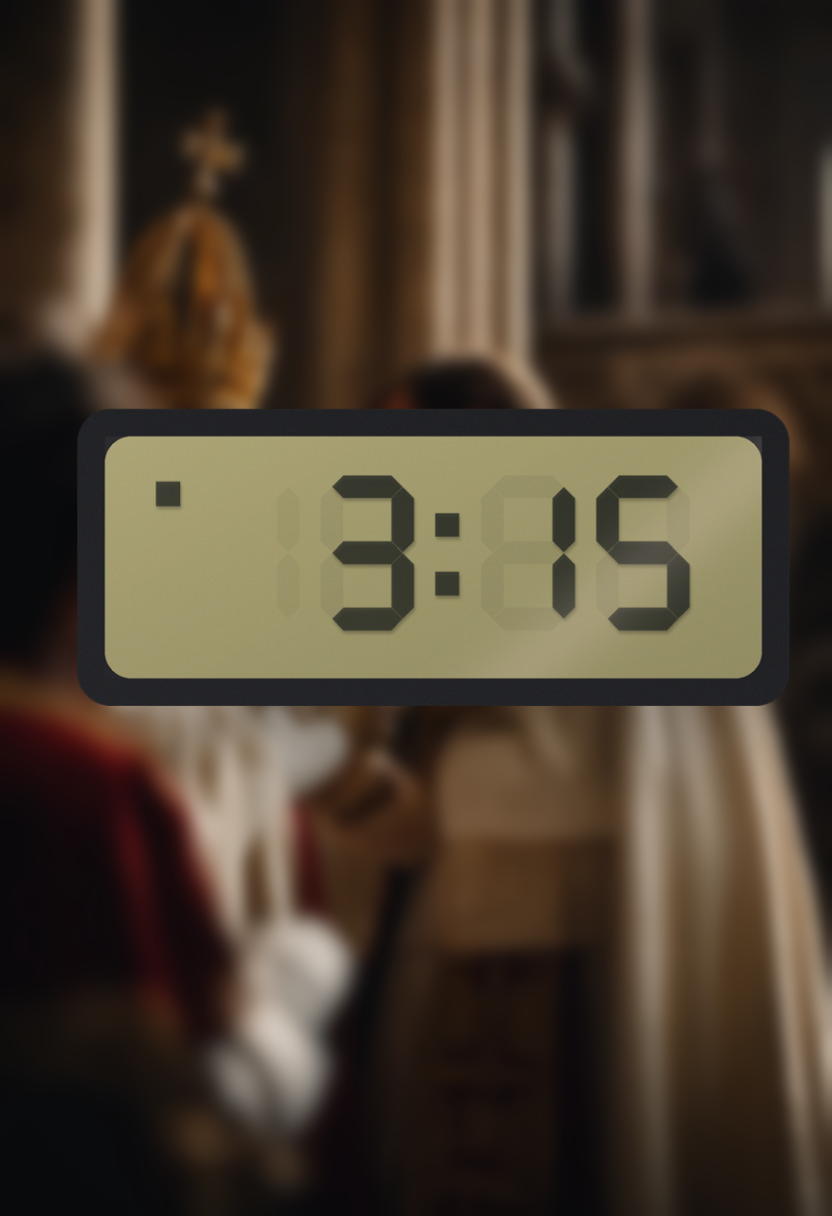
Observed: 3,15
